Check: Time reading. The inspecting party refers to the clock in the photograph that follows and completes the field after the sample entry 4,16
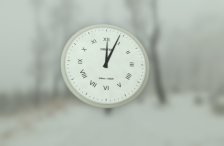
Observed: 12,04
